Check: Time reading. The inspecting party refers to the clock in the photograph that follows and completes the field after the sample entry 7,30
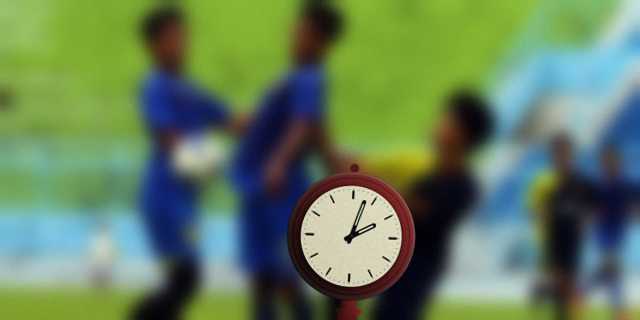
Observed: 2,03
